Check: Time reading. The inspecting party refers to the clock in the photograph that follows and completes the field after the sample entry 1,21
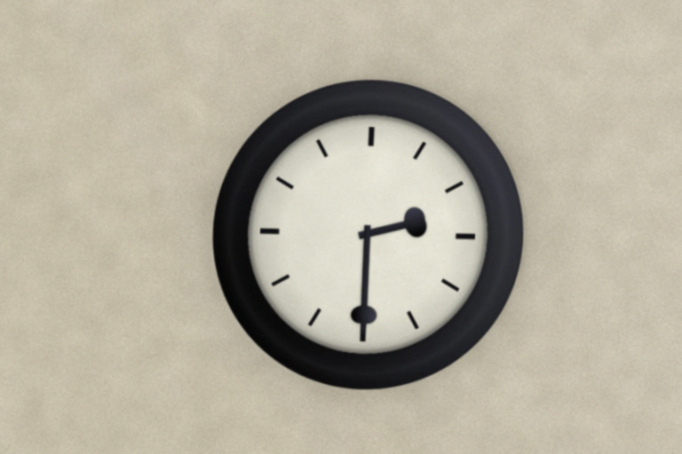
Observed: 2,30
